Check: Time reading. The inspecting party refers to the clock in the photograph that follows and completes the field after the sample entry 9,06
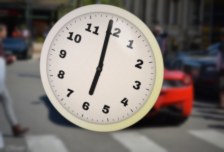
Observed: 5,59
